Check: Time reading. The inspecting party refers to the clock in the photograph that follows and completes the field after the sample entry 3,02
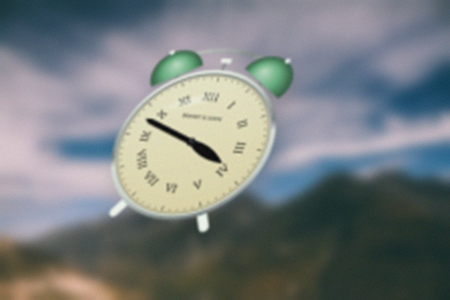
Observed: 3,48
